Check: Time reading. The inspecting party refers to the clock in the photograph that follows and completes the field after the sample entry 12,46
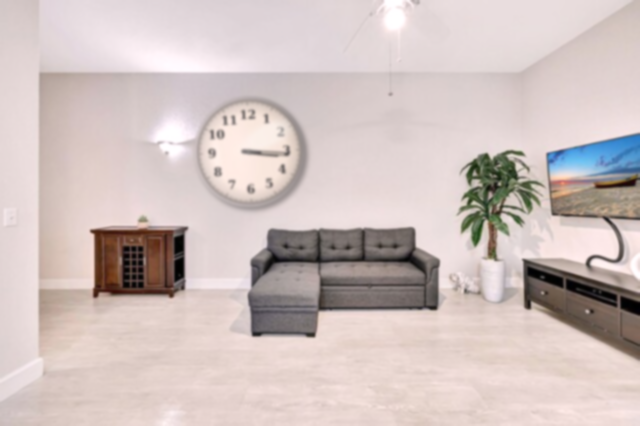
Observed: 3,16
